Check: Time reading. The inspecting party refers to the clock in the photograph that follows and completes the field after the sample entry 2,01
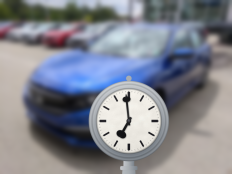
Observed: 6,59
